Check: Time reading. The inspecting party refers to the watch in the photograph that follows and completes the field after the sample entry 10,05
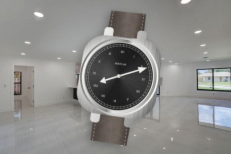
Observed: 8,11
